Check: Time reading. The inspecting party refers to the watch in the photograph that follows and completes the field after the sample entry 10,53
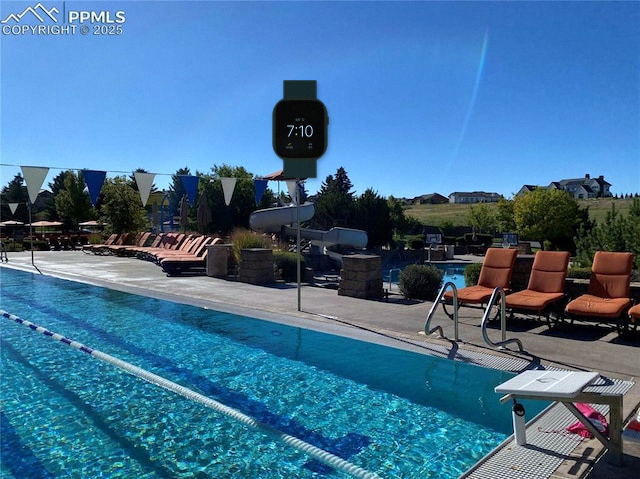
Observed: 7,10
